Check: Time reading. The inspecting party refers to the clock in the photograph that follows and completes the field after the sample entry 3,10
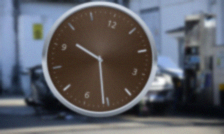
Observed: 9,26
